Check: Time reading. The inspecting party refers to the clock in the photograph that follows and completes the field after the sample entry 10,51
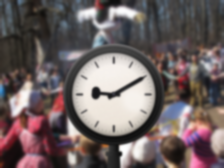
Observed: 9,10
